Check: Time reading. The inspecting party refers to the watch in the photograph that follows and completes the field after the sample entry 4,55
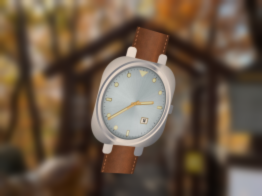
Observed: 2,39
